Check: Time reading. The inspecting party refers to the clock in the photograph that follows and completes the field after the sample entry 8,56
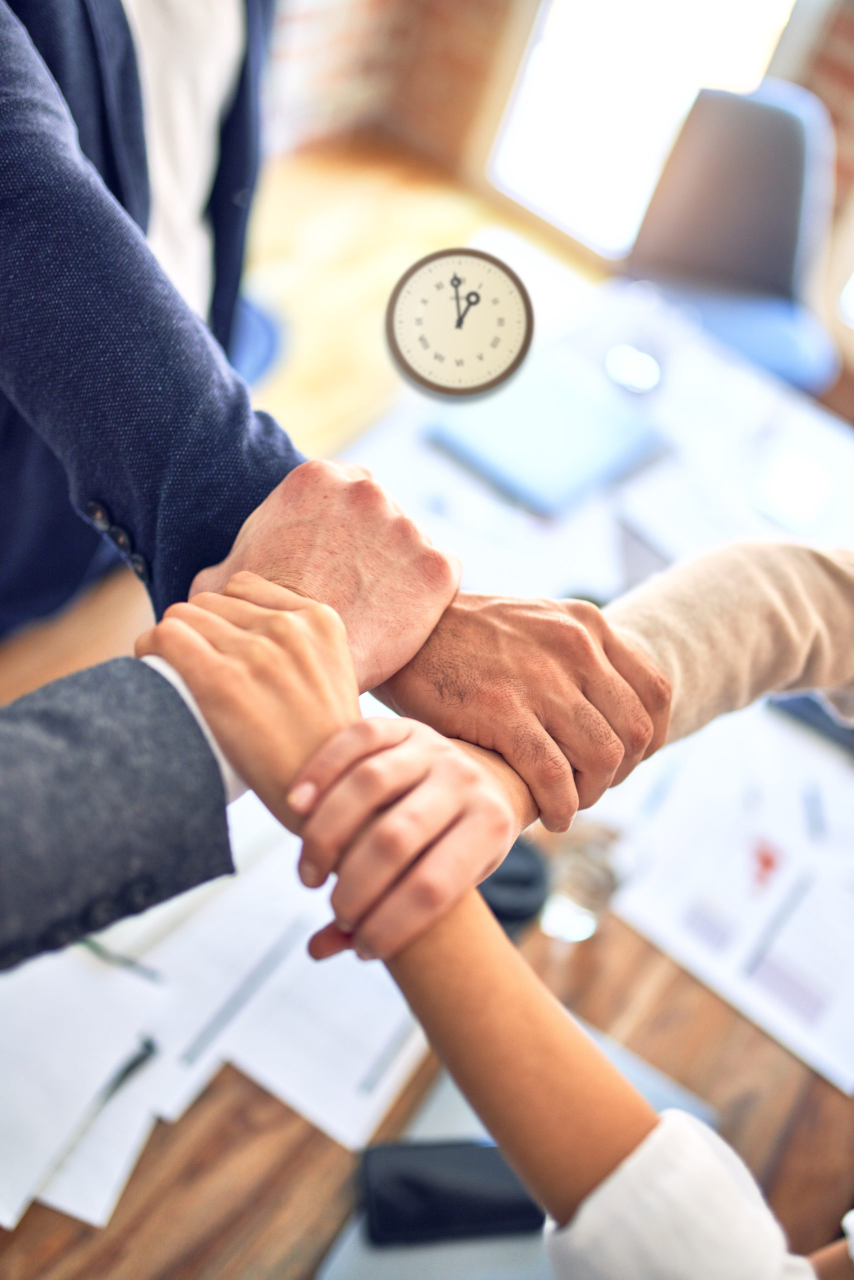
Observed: 12,59
